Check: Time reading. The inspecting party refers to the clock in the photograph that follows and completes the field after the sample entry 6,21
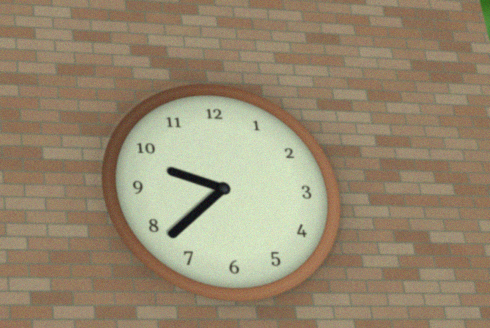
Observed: 9,38
